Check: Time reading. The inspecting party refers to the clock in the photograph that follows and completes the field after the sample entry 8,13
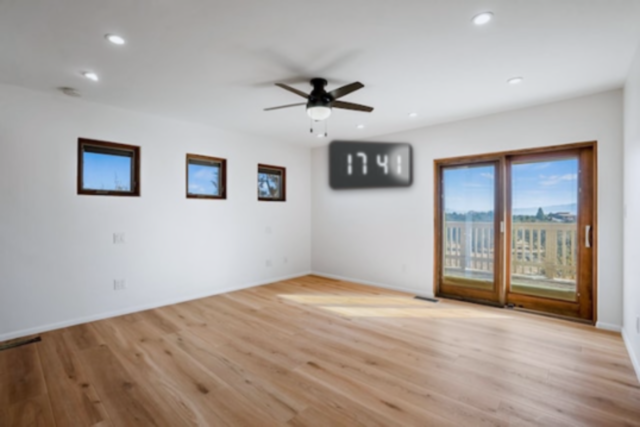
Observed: 17,41
